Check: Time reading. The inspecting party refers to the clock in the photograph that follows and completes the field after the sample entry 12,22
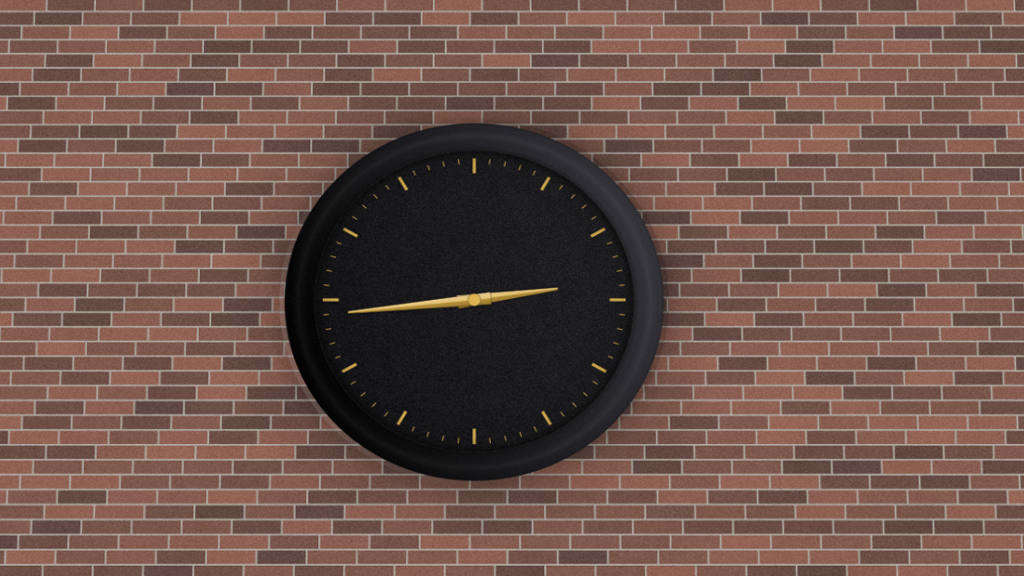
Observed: 2,44
